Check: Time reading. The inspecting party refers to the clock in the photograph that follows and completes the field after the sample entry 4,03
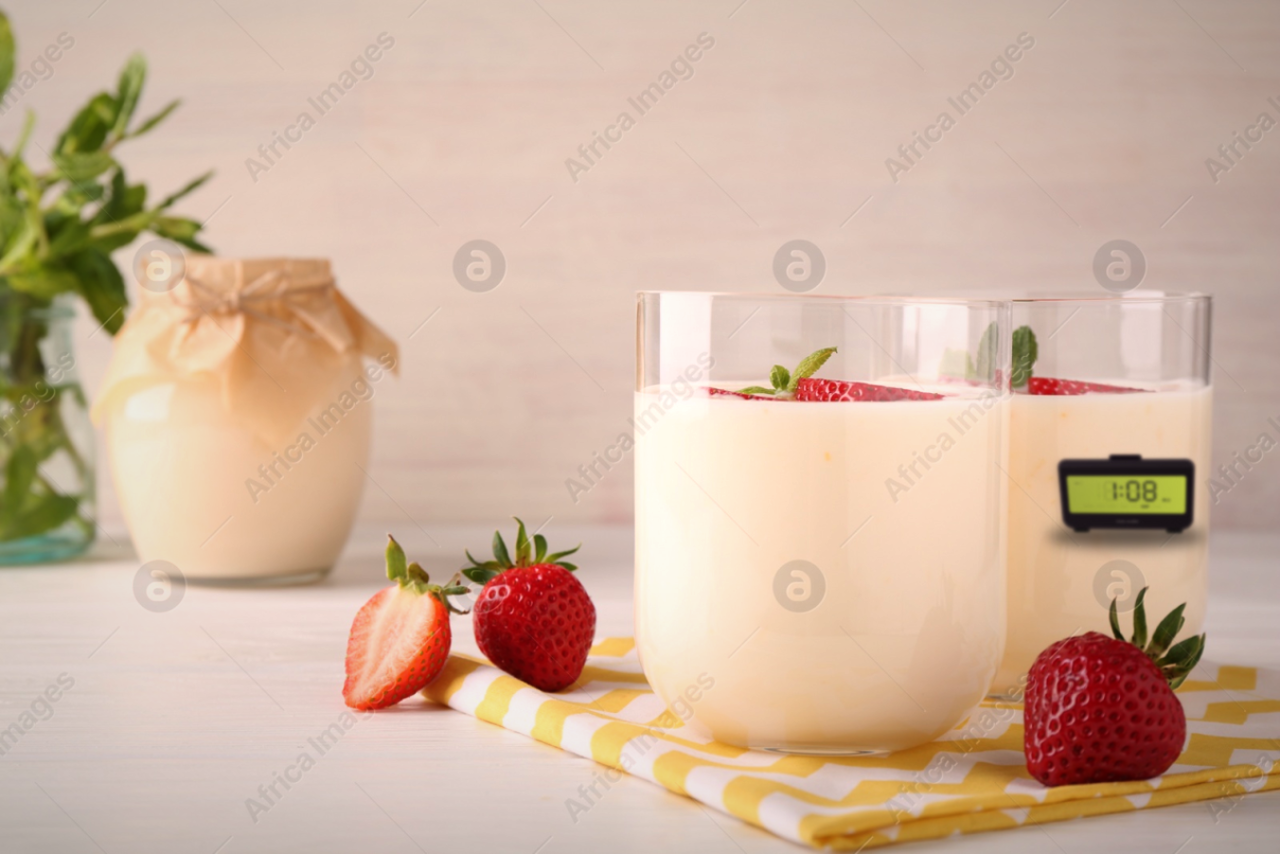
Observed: 1,08
